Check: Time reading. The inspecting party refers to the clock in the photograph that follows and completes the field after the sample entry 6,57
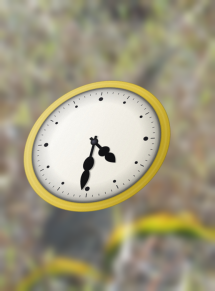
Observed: 4,31
